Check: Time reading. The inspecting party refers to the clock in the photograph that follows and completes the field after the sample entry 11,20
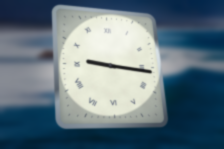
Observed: 9,16
